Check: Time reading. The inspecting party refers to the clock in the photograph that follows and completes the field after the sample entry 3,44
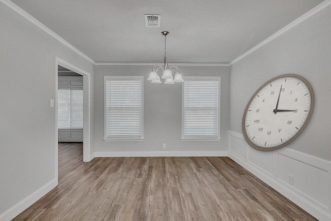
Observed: 2,59
